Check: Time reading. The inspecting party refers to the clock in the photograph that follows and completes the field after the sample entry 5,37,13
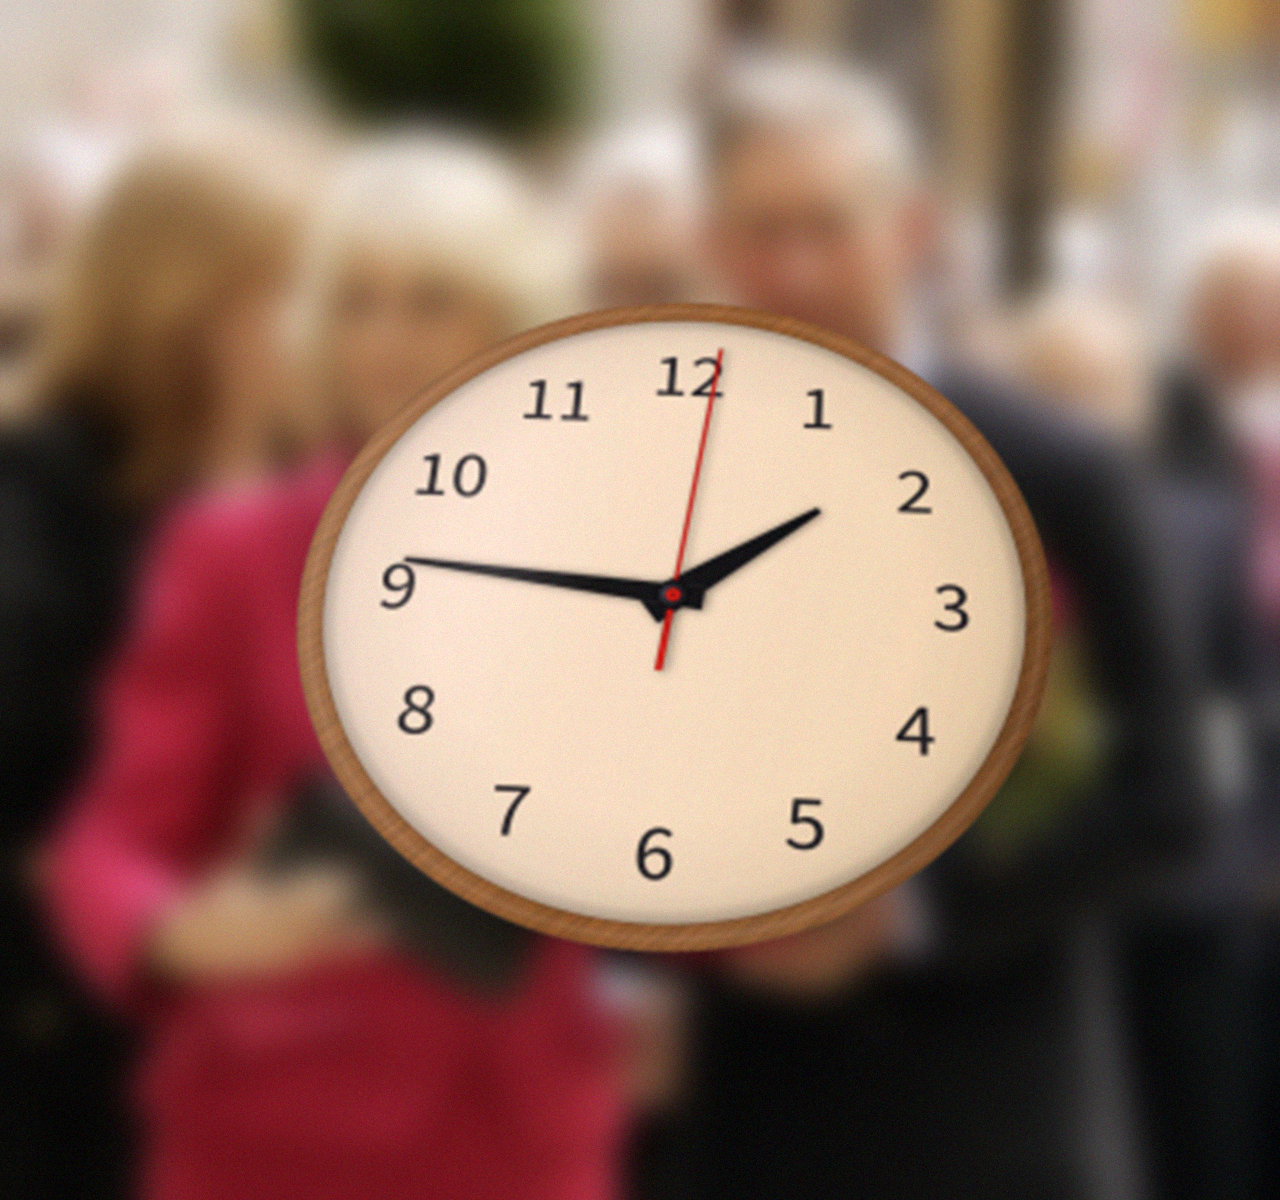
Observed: 1,46,01
